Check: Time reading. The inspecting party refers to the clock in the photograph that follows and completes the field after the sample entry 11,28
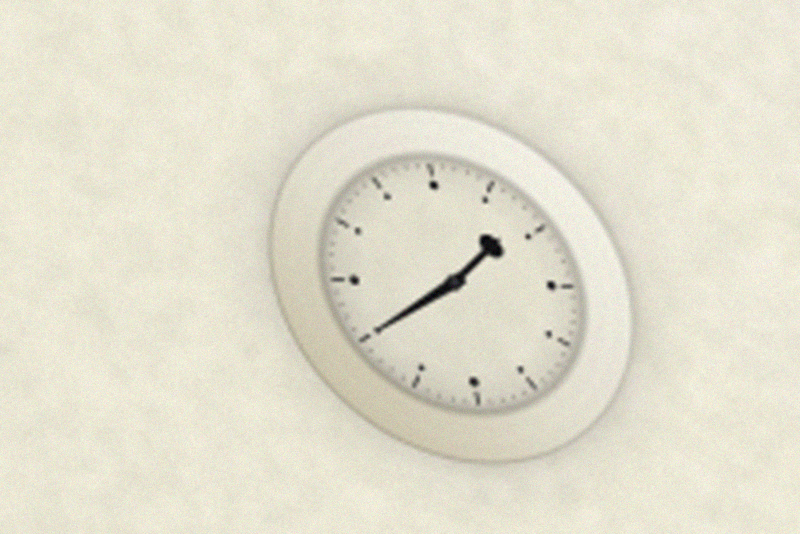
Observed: 1,40
